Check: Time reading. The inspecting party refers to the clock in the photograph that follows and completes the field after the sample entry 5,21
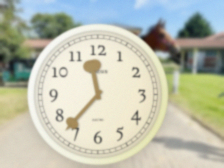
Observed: 11,37
